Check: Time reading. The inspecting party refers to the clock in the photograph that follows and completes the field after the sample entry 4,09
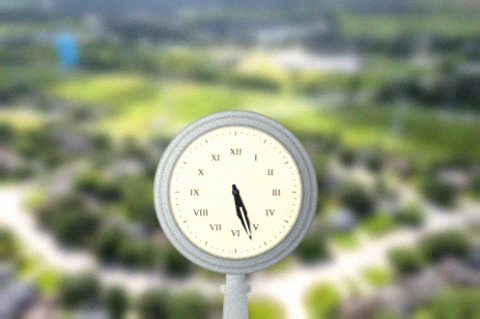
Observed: 5,27
